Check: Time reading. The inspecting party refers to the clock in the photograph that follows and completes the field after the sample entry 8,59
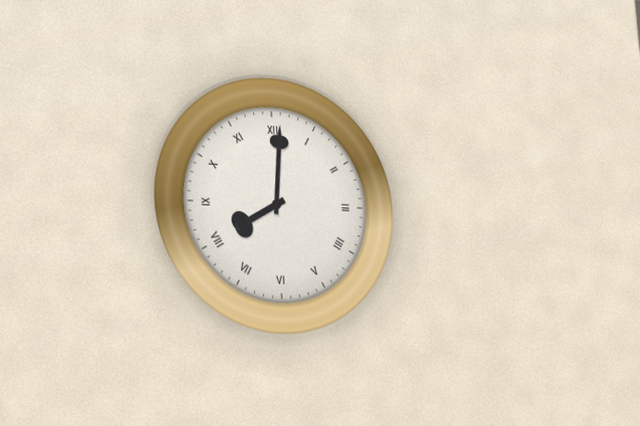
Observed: 8,01
